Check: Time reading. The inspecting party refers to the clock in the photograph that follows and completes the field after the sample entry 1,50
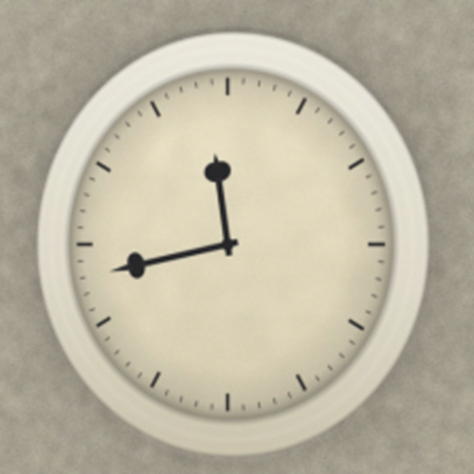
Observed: 11,43
